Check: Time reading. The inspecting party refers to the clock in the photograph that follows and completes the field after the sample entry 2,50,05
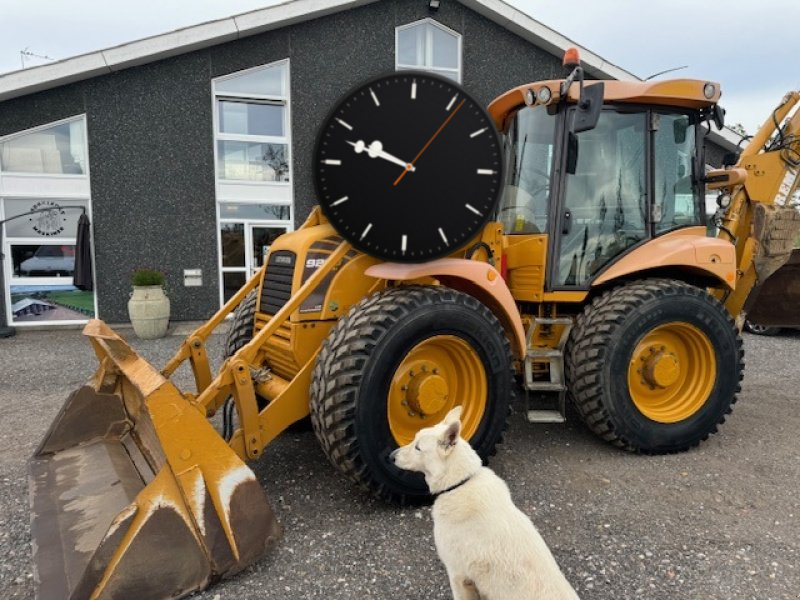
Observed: 9,48,06
